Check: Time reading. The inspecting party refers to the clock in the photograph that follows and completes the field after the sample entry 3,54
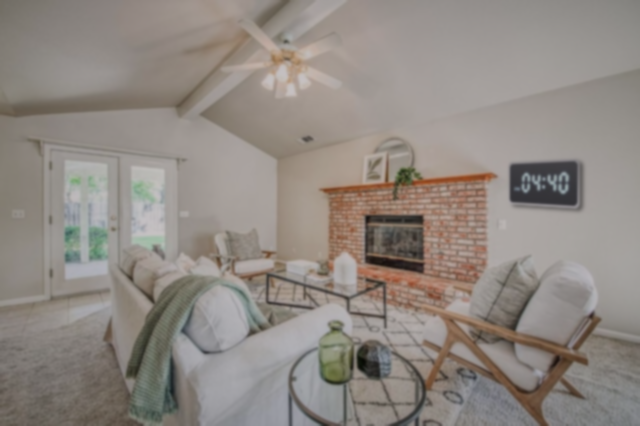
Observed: 4,40
